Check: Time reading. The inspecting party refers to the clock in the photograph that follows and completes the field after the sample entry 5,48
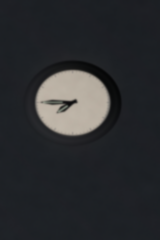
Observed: 7,45
